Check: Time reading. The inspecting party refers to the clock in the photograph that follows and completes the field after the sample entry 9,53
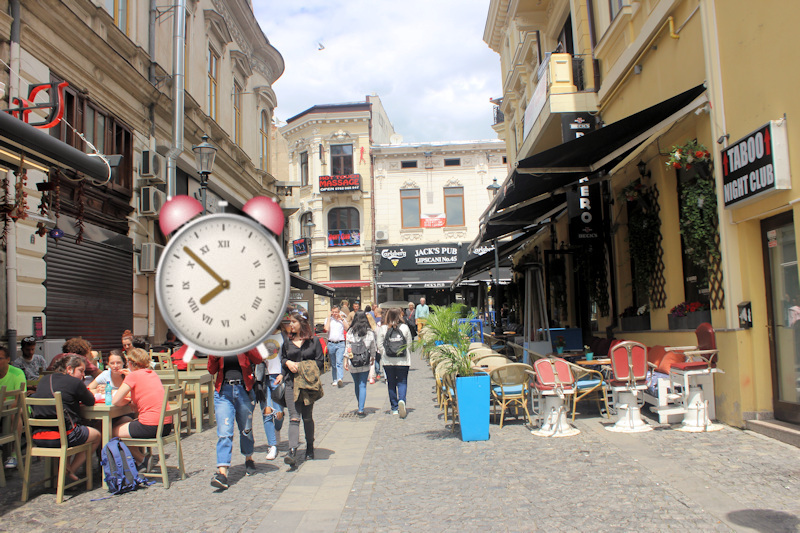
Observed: 7,52
